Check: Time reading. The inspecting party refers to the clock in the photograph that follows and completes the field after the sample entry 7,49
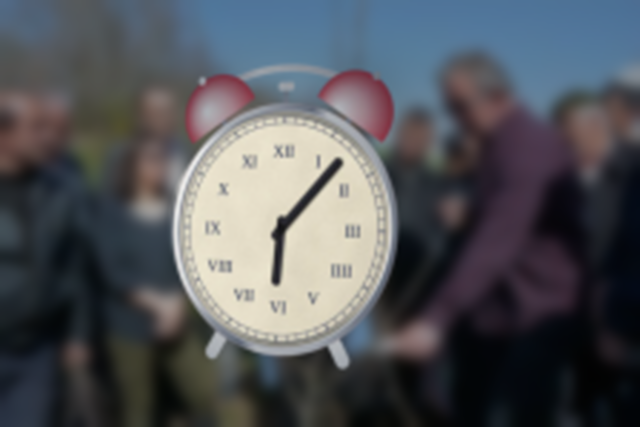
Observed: 6,07
